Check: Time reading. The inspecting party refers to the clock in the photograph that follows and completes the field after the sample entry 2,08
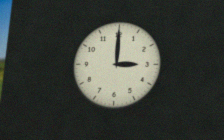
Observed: 3,00
